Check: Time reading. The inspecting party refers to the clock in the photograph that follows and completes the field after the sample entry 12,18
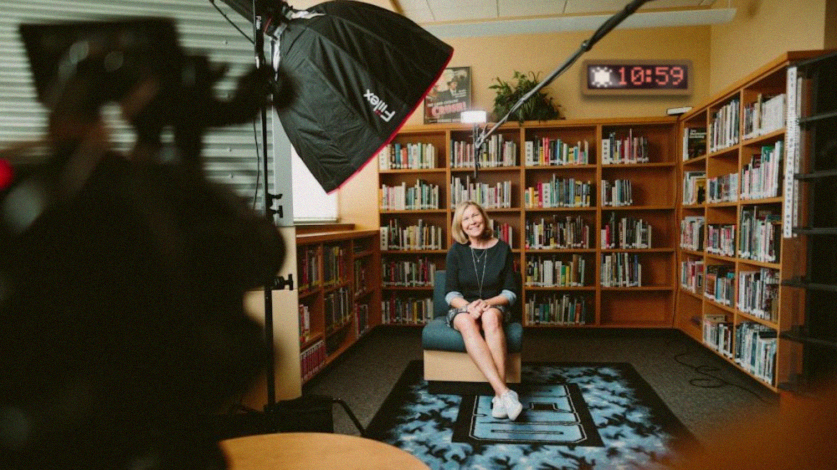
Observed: 10,59
